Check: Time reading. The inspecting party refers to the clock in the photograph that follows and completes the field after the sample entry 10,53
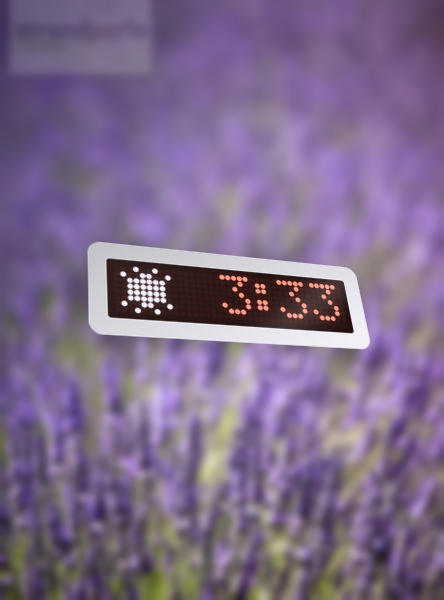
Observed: 3,33
